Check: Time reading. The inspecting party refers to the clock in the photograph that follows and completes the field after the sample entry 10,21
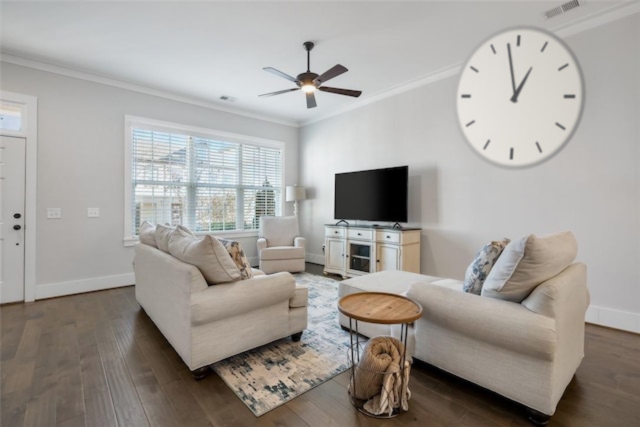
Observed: 12,58
